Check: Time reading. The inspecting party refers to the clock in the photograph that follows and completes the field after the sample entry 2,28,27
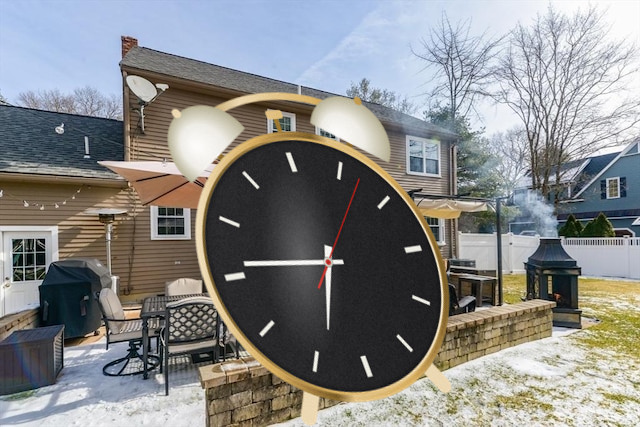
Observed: 6,46,07
